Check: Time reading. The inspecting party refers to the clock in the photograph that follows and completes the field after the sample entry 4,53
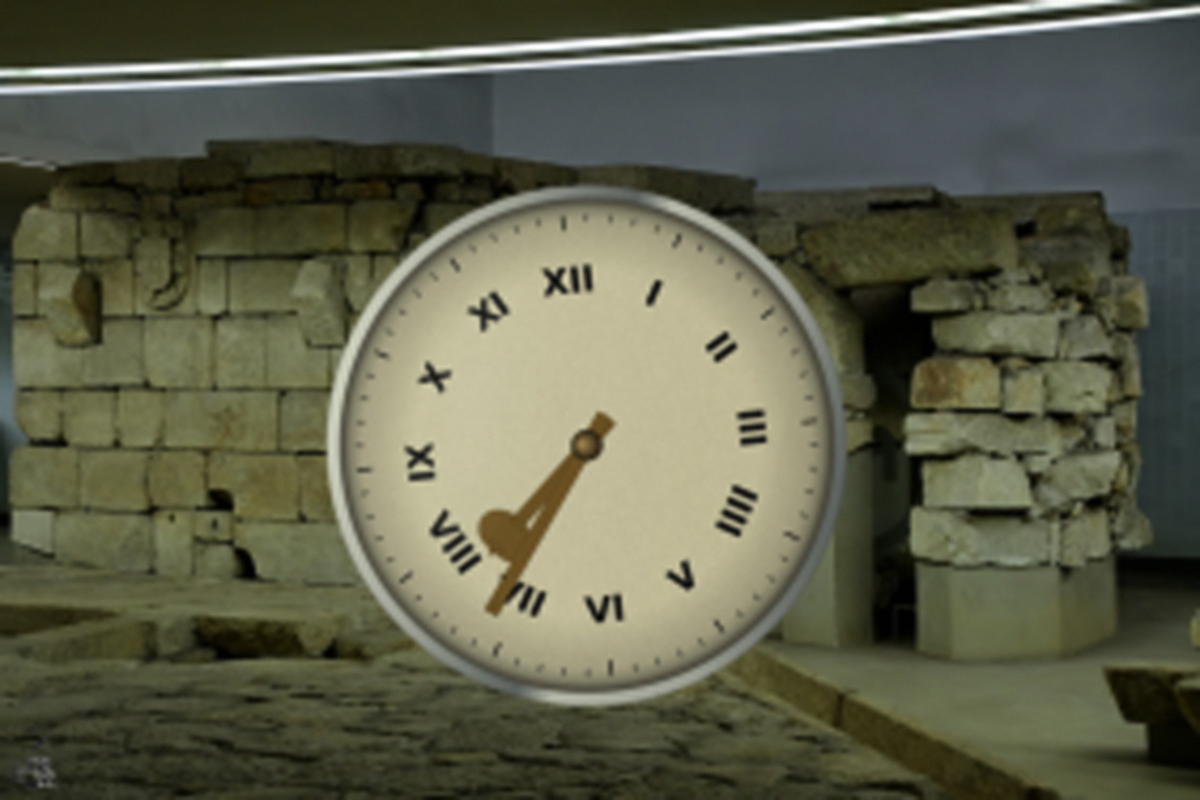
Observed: 7,36
